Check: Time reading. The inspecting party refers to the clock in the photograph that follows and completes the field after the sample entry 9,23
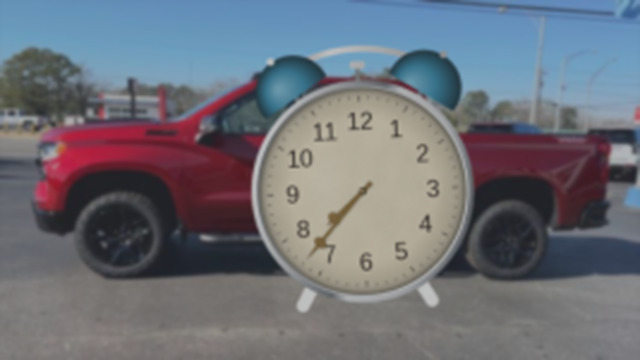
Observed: 7,37
